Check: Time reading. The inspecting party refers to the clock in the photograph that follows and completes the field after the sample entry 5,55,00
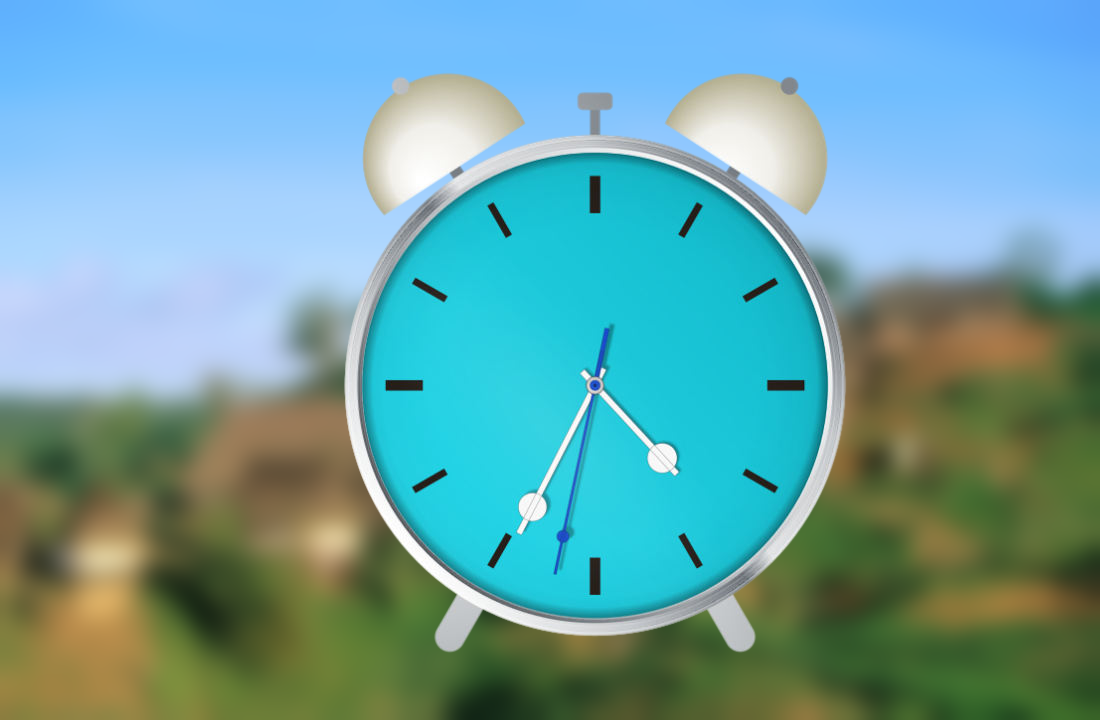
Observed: 4,34,32
